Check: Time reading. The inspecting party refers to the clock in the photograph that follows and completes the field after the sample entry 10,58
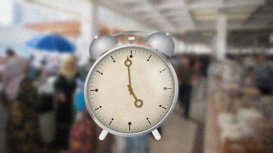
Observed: 4,59
